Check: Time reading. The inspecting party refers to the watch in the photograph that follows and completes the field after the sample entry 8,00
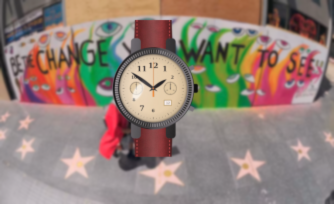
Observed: 1,51
